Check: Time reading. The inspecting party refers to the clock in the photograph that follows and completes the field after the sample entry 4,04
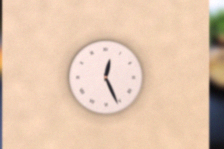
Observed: 12,26
